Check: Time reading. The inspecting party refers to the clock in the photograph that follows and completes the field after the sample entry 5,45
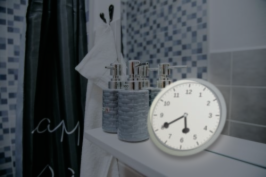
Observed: 5,40
